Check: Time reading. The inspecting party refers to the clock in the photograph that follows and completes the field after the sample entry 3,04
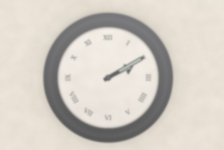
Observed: 2,10
